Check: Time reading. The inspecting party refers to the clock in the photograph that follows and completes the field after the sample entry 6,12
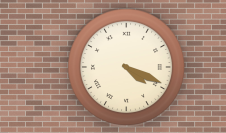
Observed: 4,19
